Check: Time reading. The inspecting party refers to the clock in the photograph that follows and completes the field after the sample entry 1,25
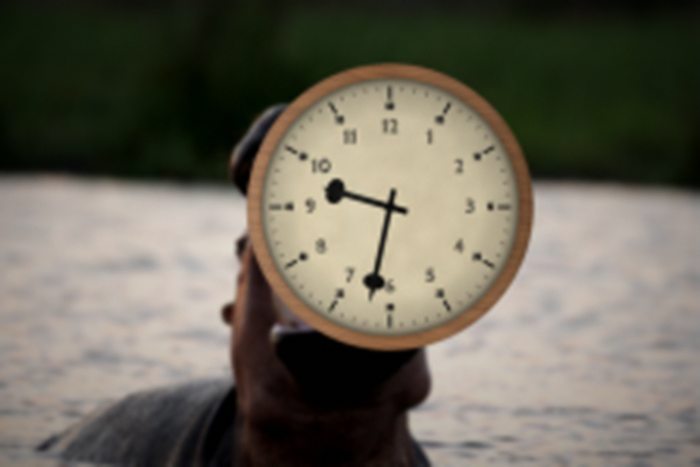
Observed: 9,32
